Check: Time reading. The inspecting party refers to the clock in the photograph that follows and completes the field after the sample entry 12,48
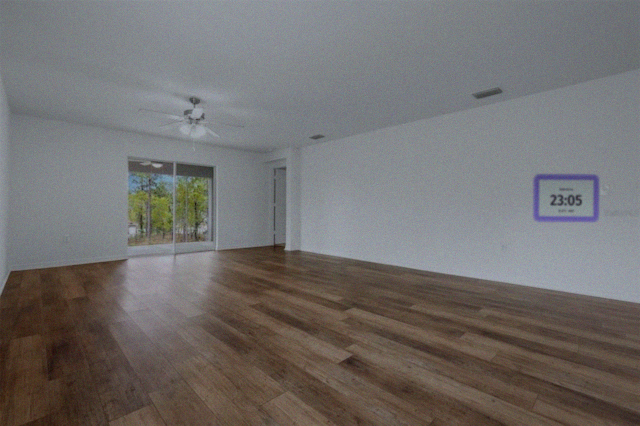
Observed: 23,05
